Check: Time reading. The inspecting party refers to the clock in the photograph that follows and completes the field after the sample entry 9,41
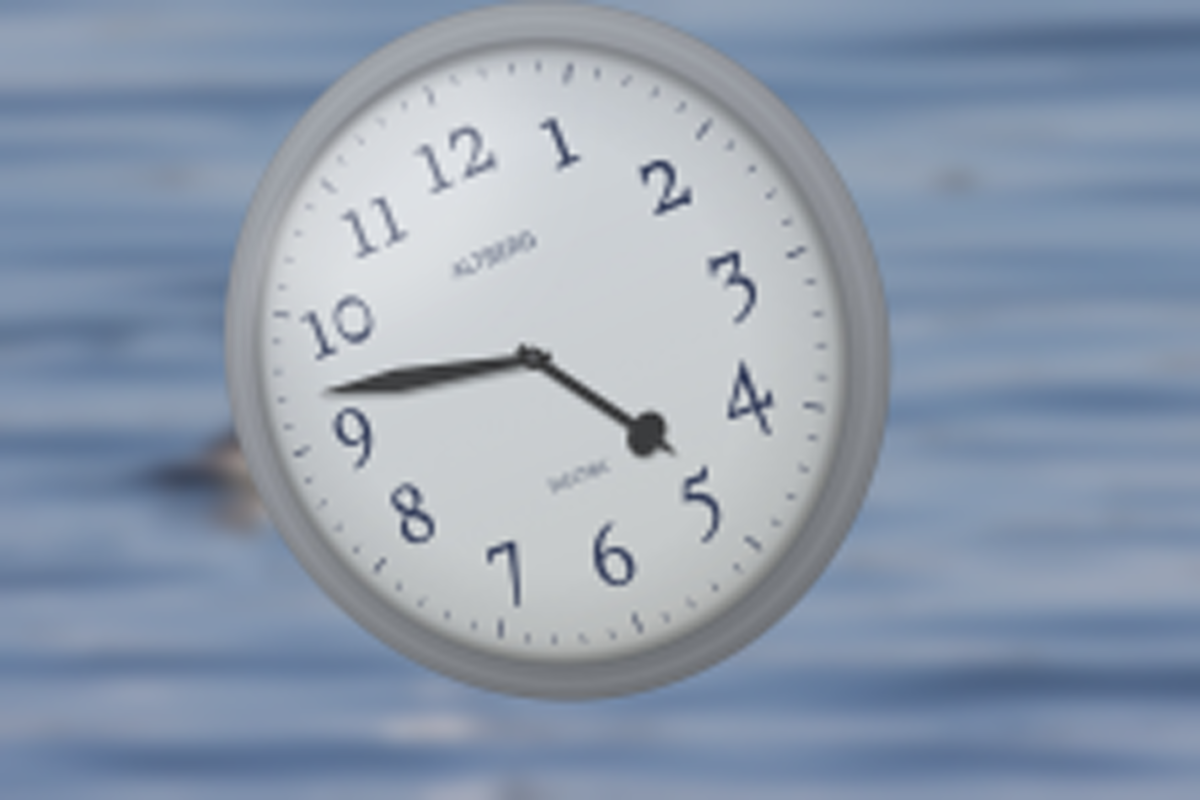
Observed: 4,47
